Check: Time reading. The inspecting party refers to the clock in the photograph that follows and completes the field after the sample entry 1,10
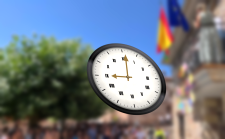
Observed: 9,01
